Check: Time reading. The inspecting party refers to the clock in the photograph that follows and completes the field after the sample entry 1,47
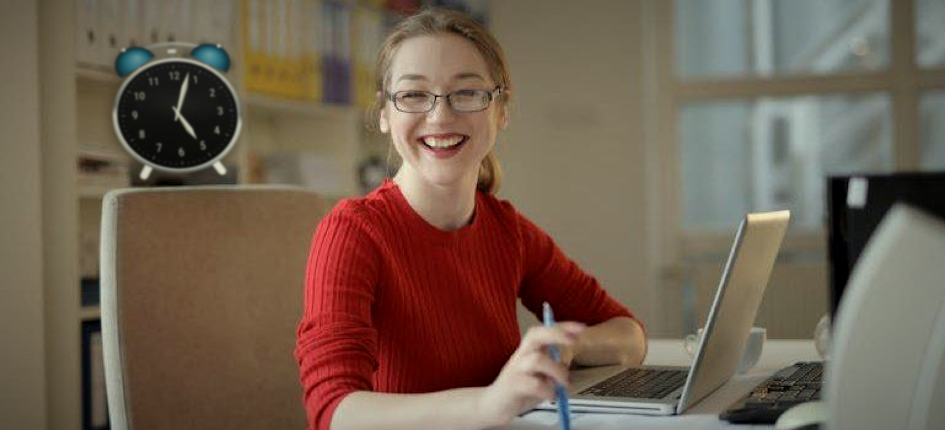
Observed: 5,03
